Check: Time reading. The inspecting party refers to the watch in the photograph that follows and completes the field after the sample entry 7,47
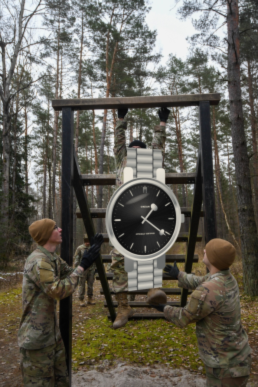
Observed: 1,21
